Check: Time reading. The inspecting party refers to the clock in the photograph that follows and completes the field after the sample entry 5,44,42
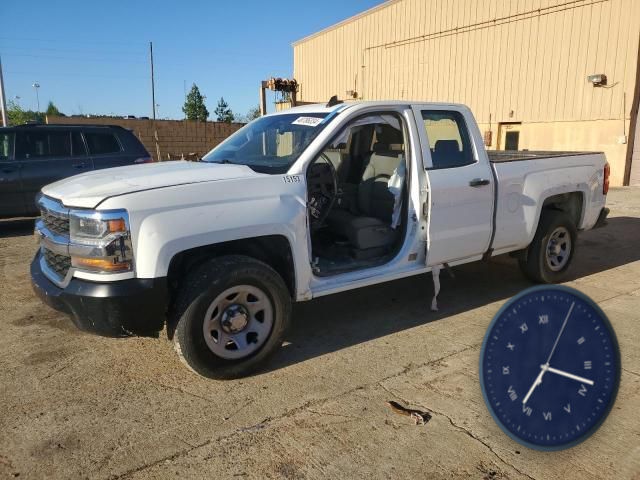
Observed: 7,18,05
